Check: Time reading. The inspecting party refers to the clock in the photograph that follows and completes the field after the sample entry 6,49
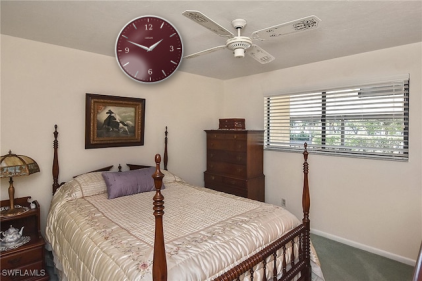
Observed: 1,49
